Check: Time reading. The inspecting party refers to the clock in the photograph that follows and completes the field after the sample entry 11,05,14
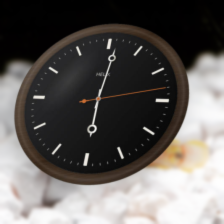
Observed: 6,01,13
